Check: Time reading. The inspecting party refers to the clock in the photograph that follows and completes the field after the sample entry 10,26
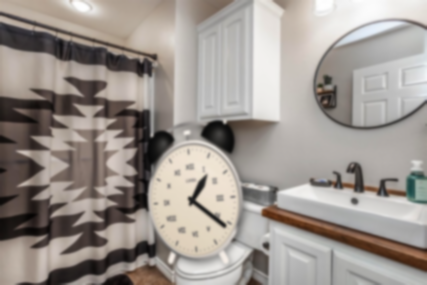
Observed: 1,21
